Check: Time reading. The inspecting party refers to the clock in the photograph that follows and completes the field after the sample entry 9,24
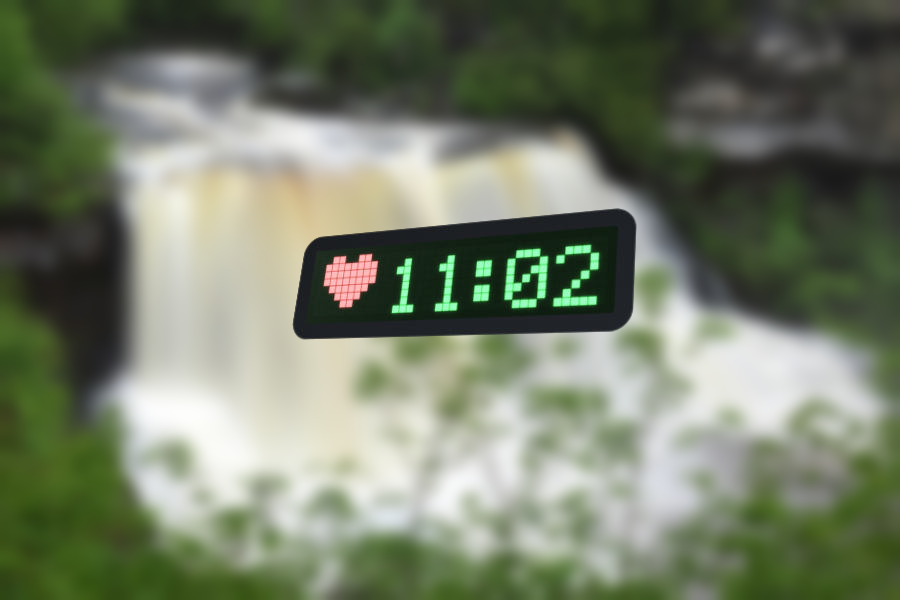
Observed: 11,02
